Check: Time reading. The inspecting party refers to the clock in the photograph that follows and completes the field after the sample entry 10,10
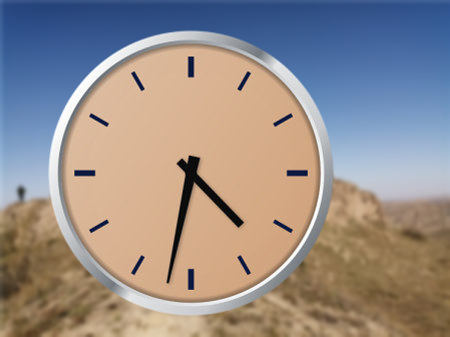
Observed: 4,32
